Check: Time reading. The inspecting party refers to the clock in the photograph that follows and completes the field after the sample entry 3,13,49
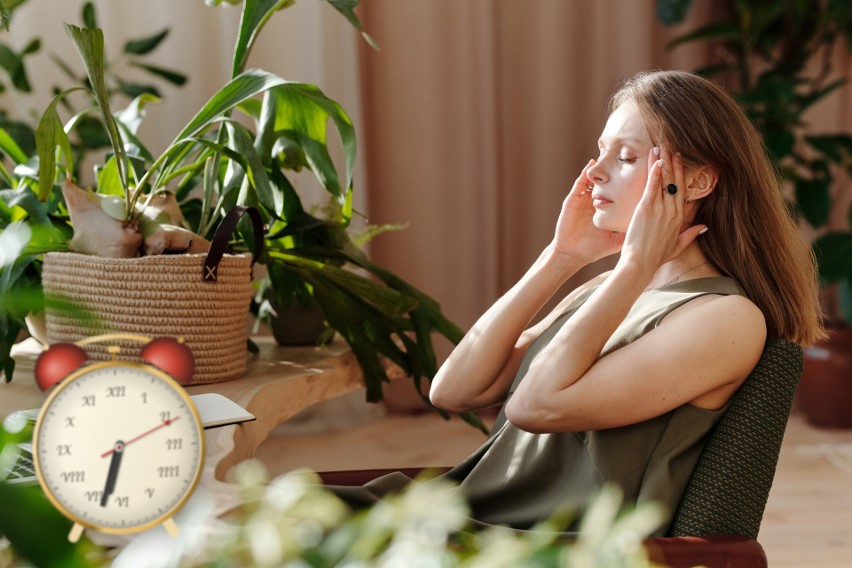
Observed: 6,33,11
